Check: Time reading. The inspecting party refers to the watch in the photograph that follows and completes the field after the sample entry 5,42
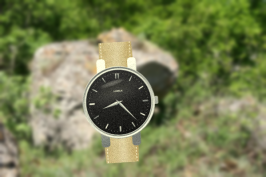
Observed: 8,23
